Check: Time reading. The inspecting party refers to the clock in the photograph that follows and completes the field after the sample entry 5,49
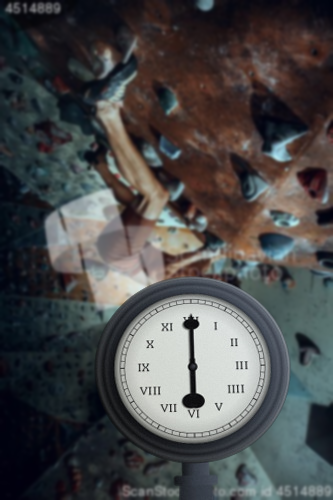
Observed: 6,00
